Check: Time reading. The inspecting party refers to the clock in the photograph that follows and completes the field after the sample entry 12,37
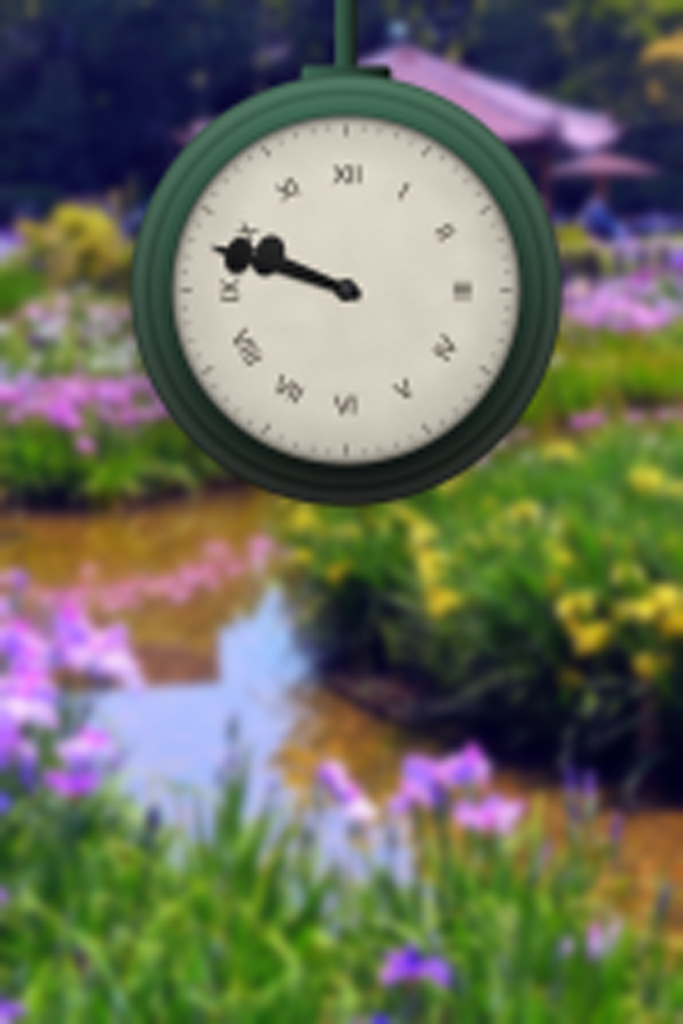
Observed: 9,48
